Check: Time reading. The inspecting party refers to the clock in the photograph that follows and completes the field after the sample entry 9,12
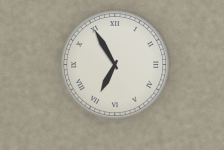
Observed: 6,55
